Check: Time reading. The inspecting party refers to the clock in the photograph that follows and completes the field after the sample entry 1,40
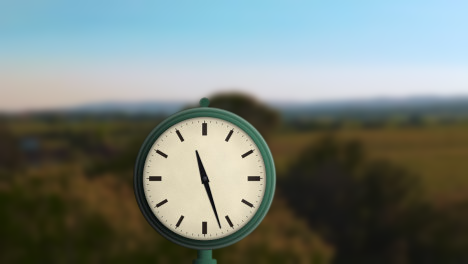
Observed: 11,27
